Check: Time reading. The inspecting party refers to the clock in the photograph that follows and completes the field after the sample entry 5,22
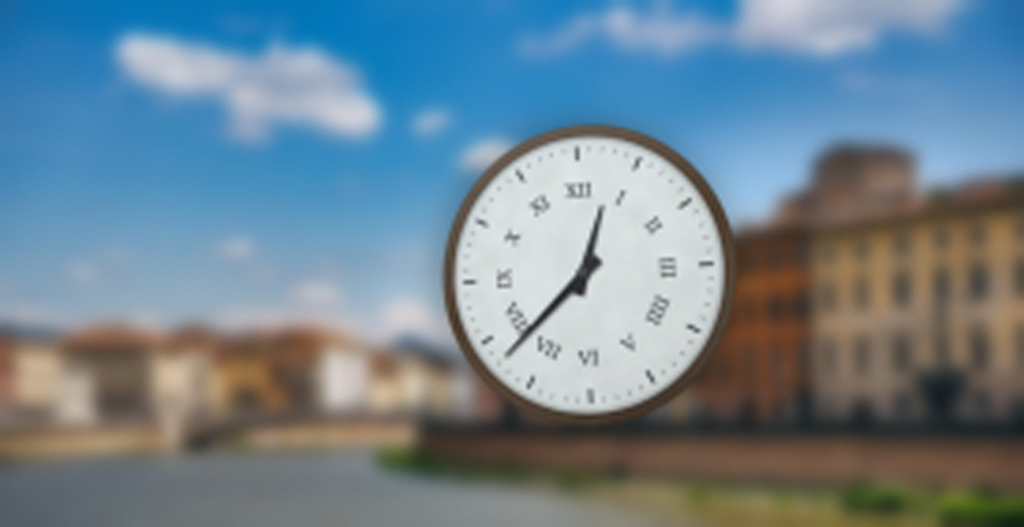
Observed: 12,38
